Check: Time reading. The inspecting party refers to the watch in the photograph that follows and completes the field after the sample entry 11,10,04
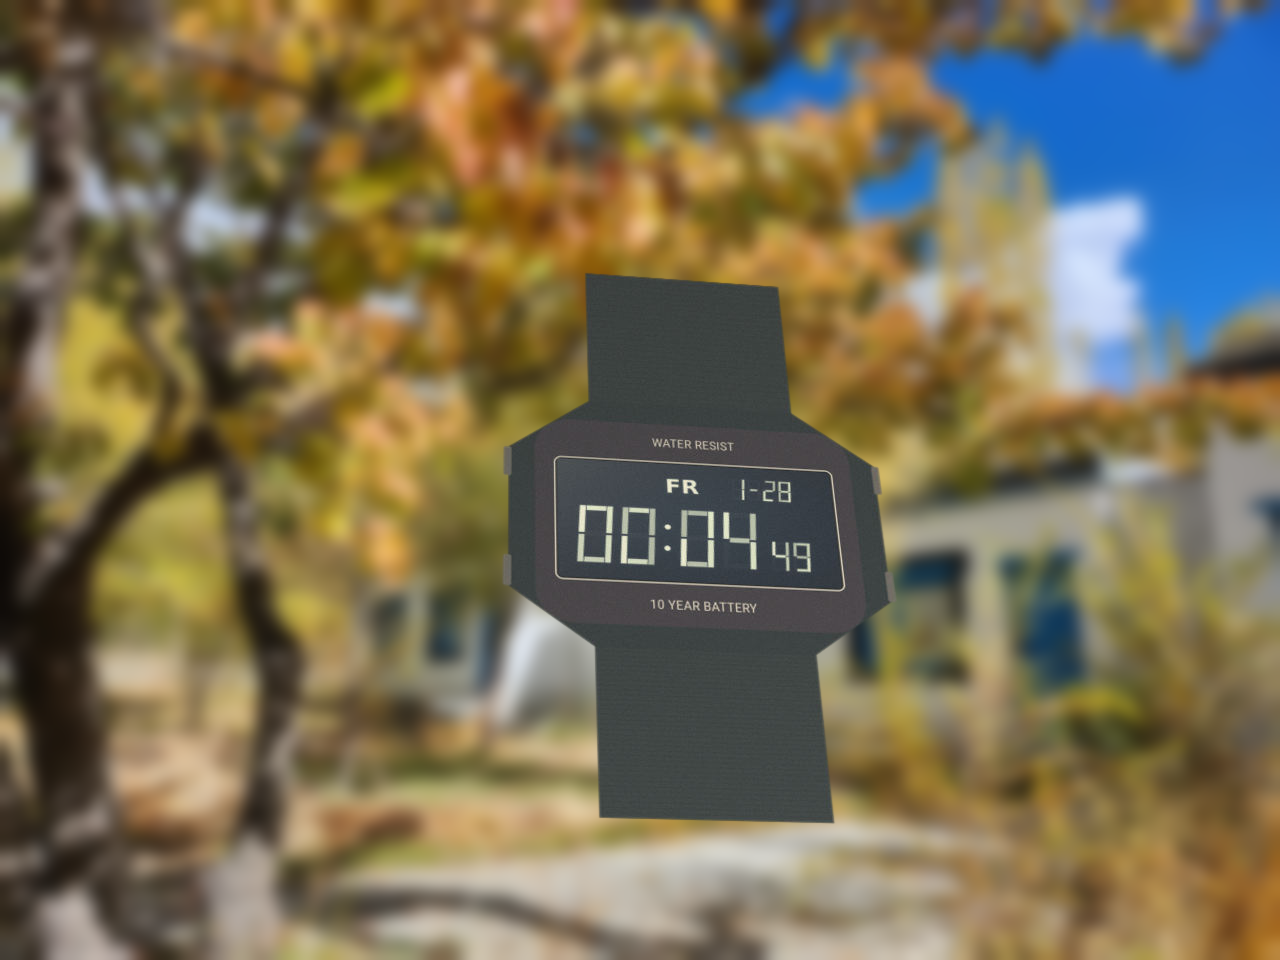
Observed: 0,04,49
